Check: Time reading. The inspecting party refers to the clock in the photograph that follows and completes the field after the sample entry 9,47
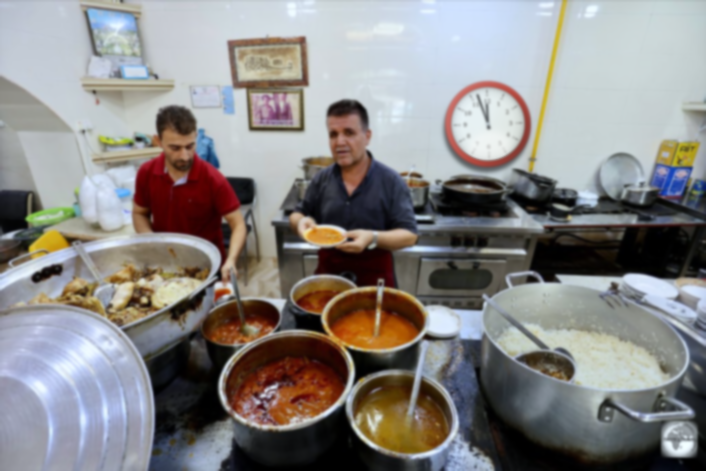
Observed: 11,57
